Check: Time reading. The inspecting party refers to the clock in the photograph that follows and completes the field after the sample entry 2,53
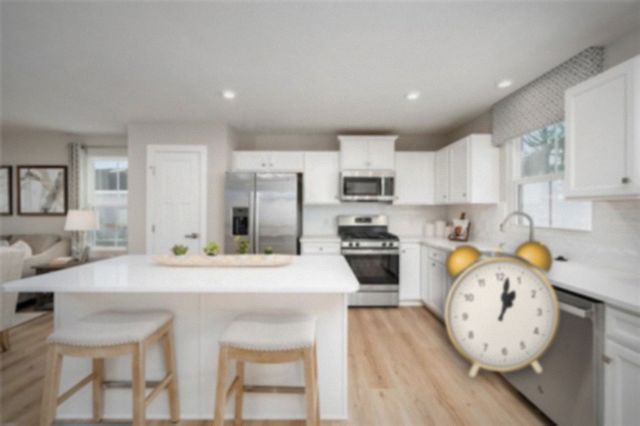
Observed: 1,02
